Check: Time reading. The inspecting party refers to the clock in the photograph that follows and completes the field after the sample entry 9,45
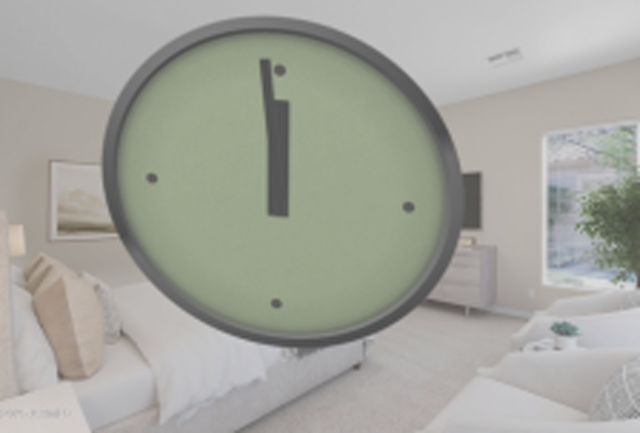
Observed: 11,59
